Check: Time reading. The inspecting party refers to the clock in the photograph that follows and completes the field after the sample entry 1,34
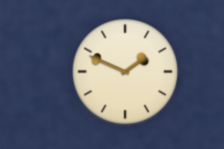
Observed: 1,49
